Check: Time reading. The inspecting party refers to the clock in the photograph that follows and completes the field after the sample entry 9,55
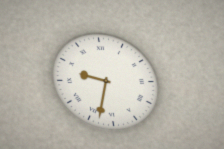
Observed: 9,33
